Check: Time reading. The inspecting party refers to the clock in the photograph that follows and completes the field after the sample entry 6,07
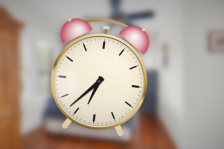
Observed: 6,37
